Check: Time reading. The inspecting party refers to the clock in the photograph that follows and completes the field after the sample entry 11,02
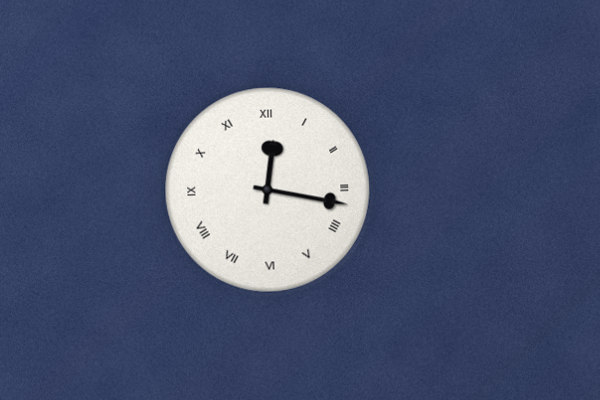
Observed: 12,17
